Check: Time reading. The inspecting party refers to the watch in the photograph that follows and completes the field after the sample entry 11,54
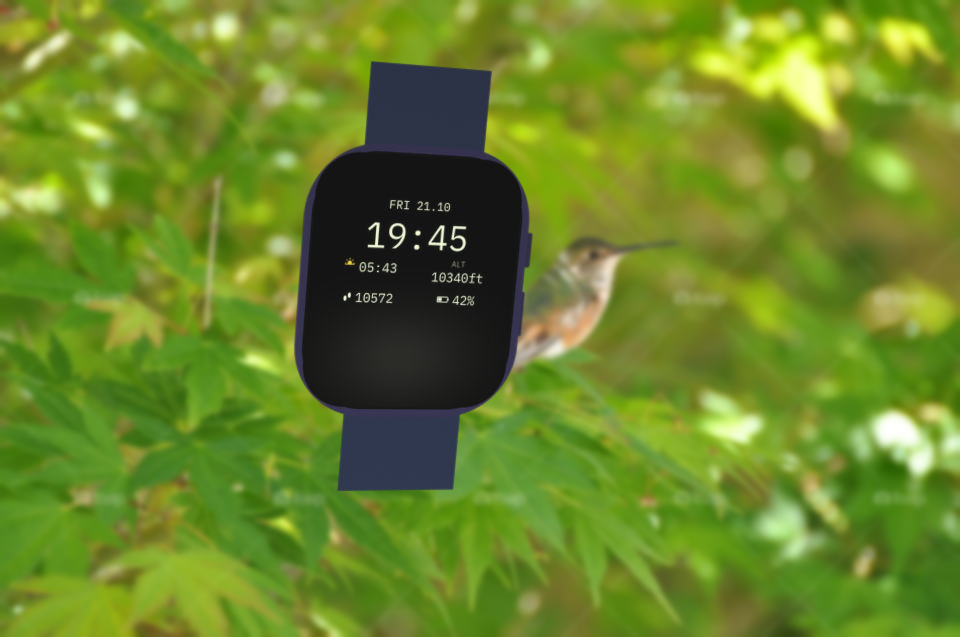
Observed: 19,45
